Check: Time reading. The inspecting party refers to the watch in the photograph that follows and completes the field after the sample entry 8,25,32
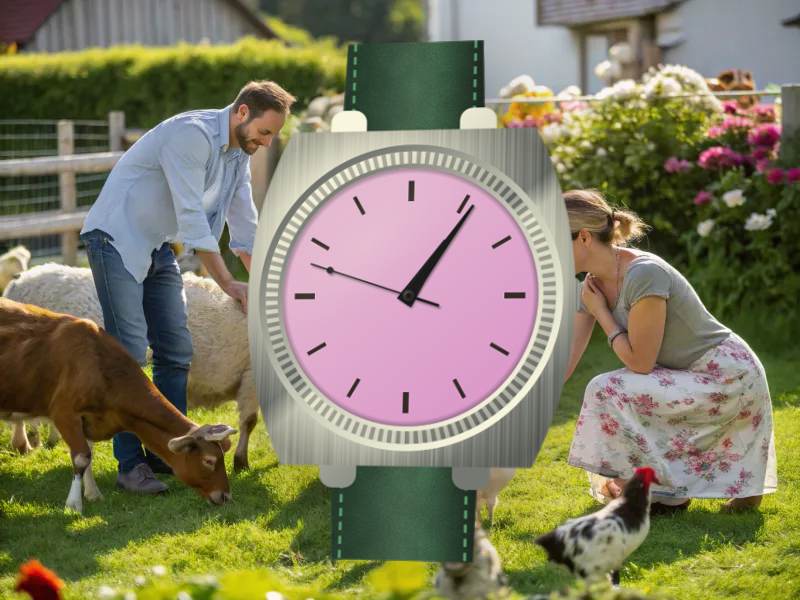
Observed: 1,05,48
